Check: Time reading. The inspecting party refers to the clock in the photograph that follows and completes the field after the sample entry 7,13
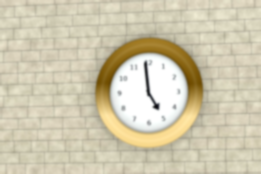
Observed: 4,59
